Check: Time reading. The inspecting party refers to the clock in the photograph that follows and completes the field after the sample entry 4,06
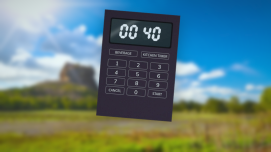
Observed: 0,40
